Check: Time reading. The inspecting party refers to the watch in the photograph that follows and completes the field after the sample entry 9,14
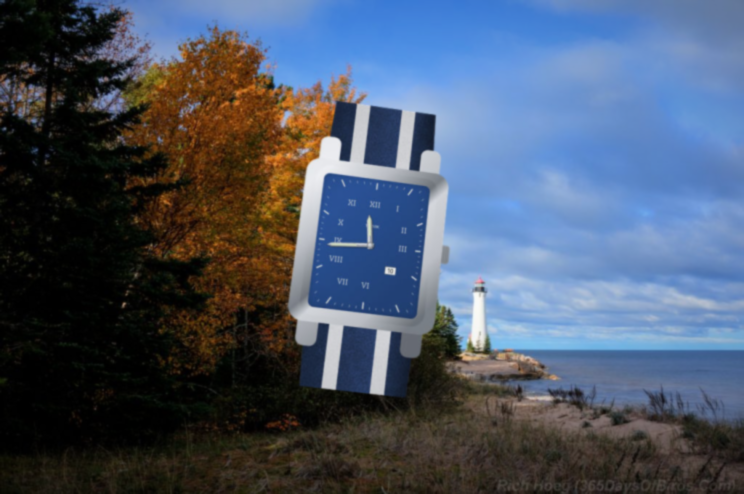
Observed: 11,44
